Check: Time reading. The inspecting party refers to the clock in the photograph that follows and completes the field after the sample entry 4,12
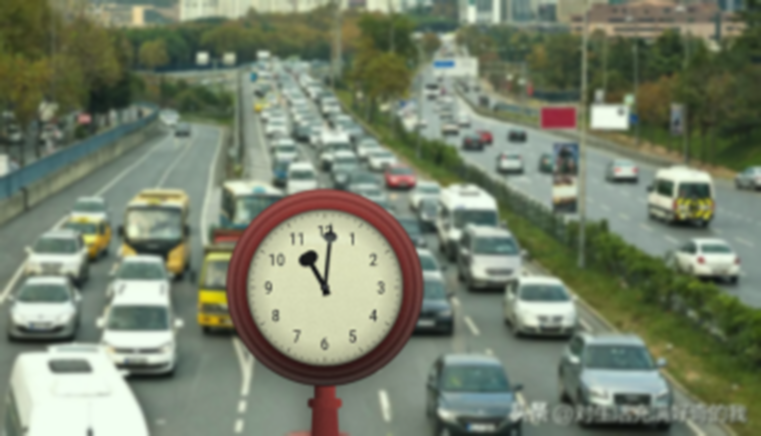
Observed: 11,01
